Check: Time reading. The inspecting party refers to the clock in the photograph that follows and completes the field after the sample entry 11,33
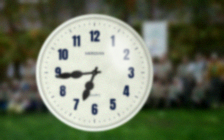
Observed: 6,44
